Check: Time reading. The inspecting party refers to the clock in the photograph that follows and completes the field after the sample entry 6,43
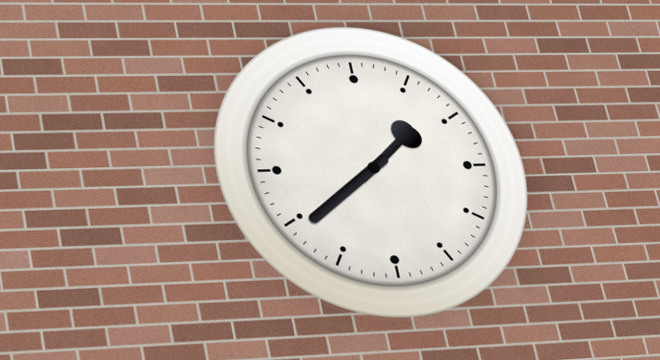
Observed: 1,39
